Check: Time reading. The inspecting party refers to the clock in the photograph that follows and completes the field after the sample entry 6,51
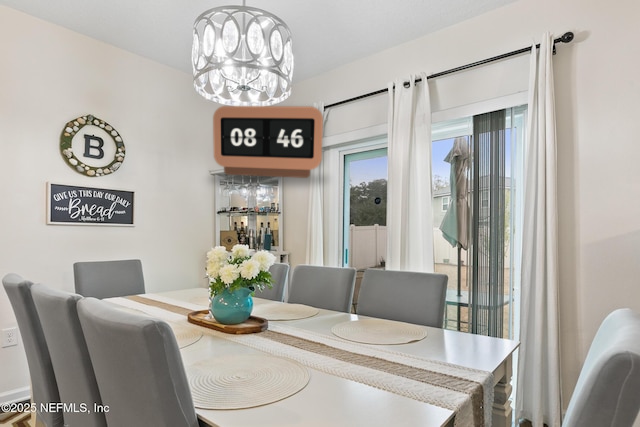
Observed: 8,46
